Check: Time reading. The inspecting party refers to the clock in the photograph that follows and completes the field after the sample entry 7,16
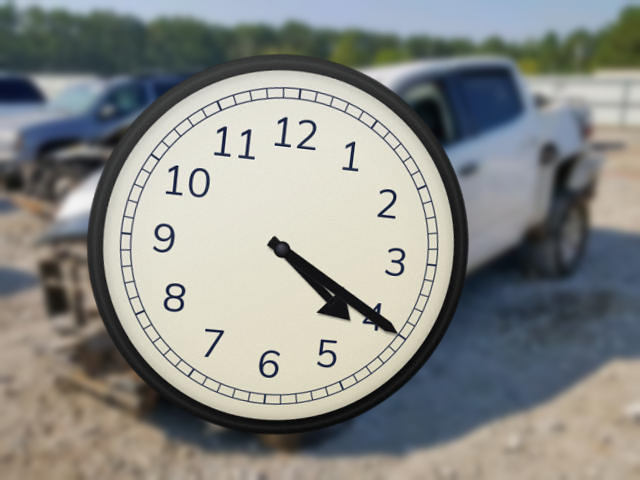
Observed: 4,20
